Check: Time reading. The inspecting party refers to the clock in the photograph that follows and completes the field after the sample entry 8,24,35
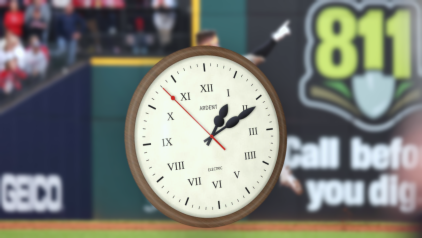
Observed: 1,10,53
